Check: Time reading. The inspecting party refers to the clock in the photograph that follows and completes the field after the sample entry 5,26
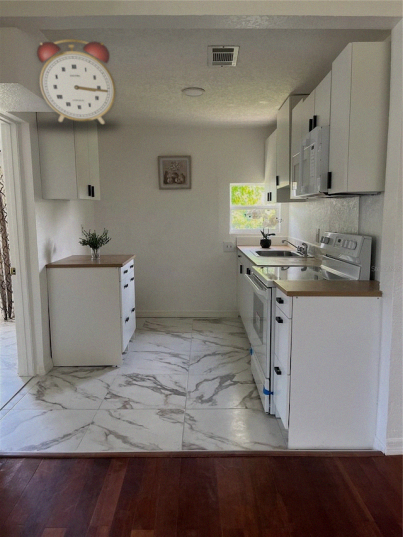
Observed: 3,16
